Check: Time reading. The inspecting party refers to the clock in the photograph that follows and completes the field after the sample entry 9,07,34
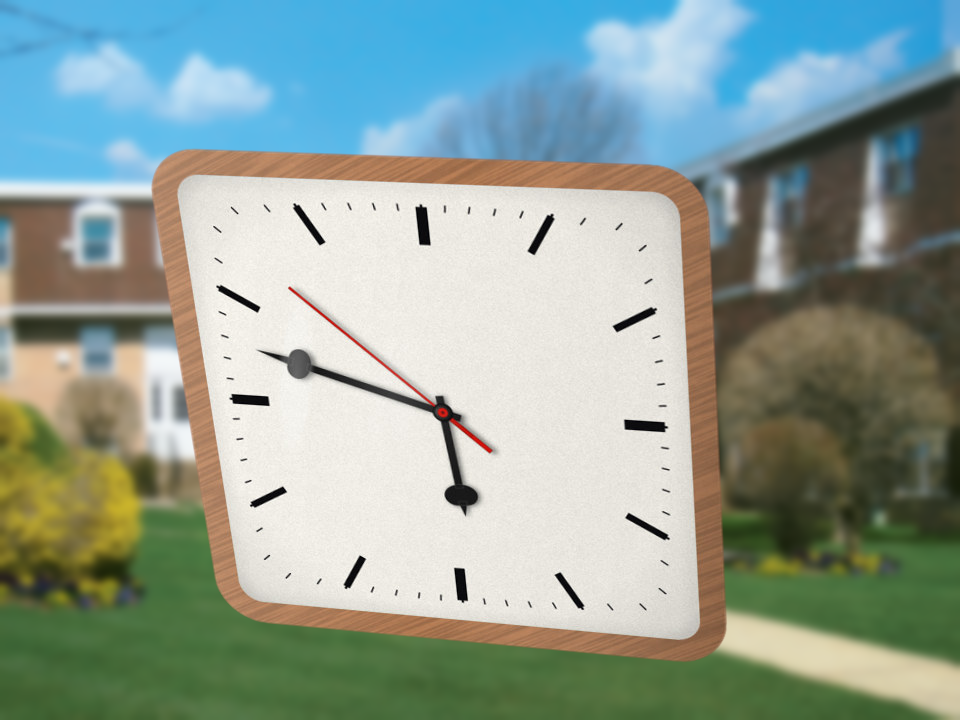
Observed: 5,47,52
